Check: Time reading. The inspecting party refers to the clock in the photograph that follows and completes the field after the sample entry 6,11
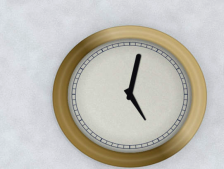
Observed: 5,02
